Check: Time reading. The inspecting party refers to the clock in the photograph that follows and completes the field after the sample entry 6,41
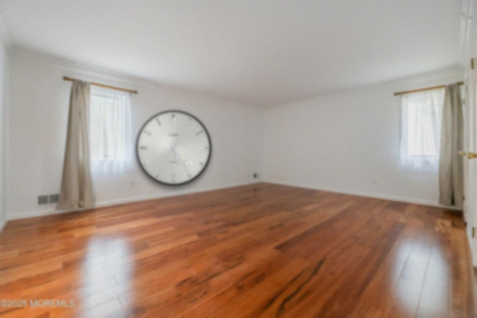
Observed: 5,25
